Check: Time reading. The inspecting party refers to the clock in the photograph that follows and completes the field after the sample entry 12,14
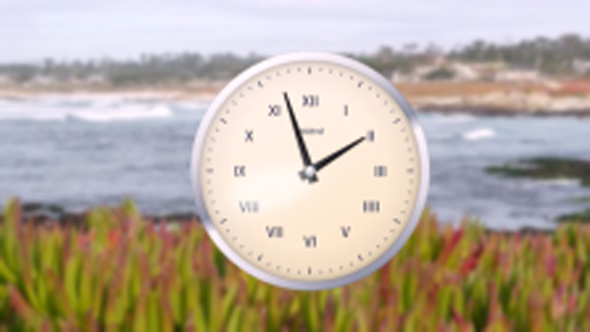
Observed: 1,57
